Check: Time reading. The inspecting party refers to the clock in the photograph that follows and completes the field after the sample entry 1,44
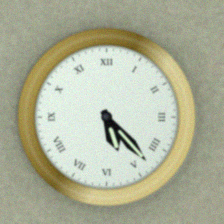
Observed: 5,23
